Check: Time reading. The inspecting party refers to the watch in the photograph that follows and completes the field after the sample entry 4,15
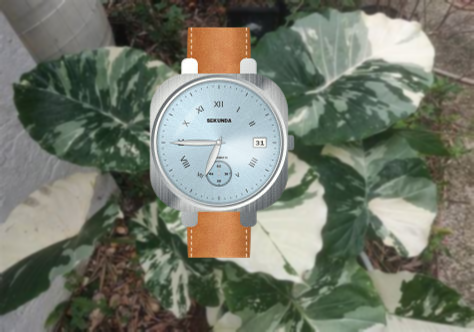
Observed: 6,45
